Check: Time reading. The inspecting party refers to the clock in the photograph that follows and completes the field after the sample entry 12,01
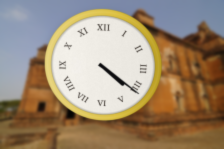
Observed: 4,21
